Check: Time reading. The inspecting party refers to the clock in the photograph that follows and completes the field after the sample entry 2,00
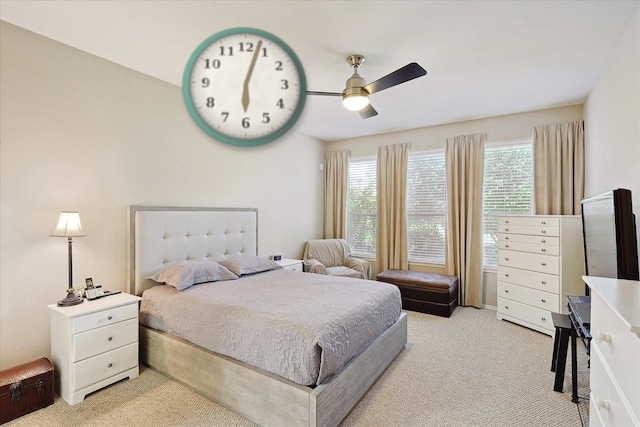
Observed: 6,03
